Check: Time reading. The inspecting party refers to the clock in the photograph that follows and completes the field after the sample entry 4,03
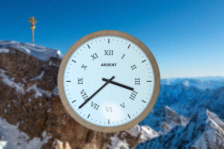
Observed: 3,38
